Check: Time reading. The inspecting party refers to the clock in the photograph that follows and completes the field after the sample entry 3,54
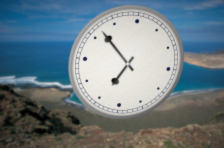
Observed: 6,52
